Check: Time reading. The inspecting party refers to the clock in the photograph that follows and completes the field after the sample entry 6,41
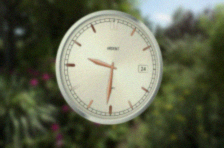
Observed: 9,31
